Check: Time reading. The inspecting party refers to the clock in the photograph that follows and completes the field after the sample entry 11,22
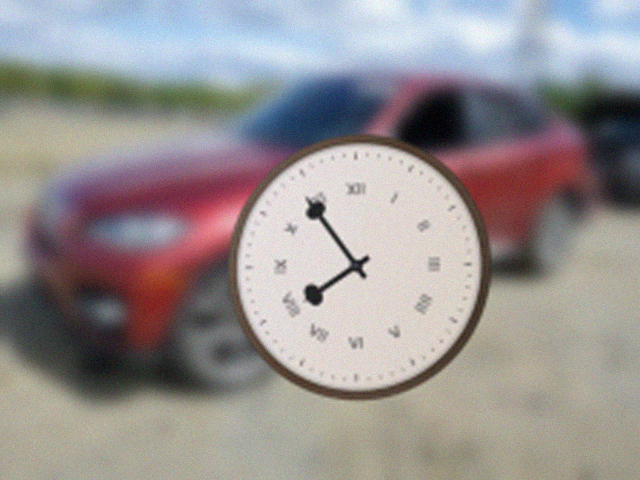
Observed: 7,54
